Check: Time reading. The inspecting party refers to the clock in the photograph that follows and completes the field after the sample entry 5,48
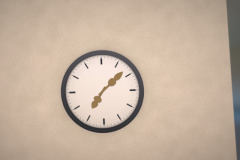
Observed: 7,08
